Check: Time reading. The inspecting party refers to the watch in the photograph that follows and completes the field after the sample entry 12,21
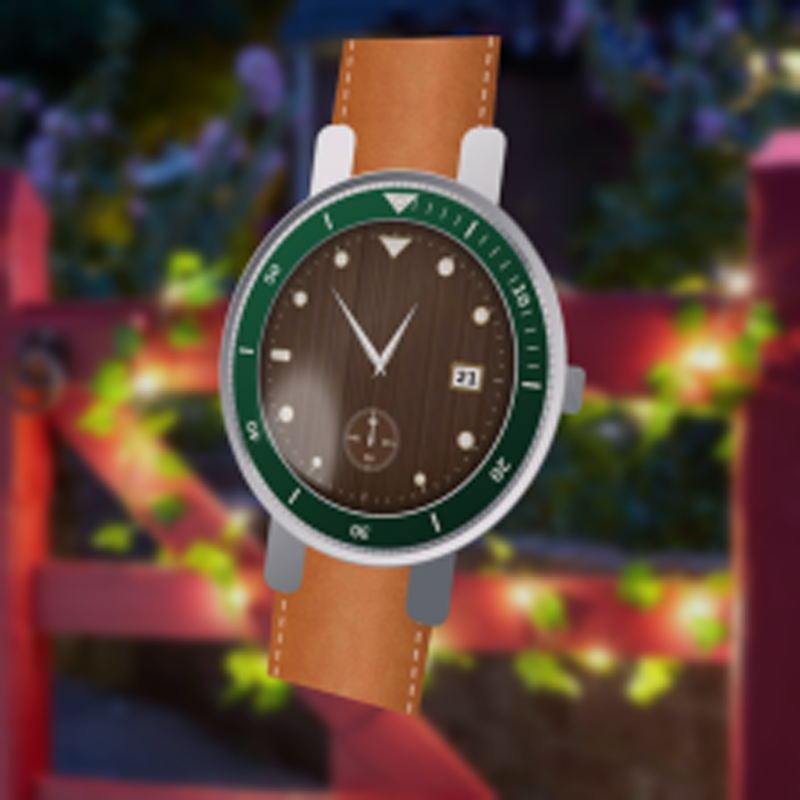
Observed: 12,53
